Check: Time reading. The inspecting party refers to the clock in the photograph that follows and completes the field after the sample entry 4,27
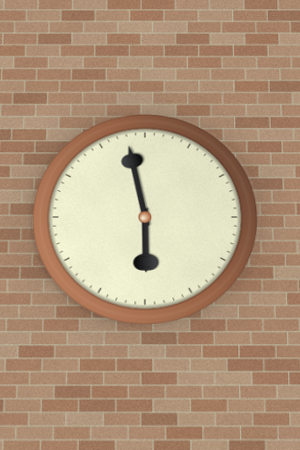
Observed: 5,58
